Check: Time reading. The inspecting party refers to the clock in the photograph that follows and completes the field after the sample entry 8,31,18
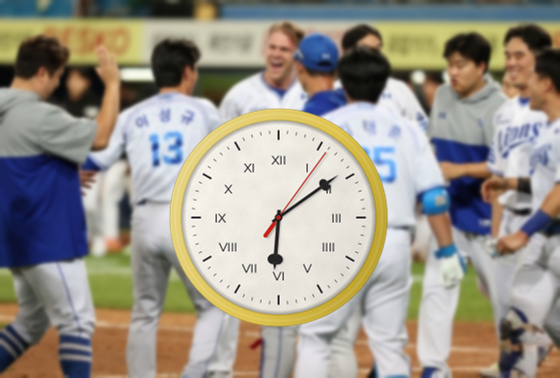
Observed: 6,09,06
